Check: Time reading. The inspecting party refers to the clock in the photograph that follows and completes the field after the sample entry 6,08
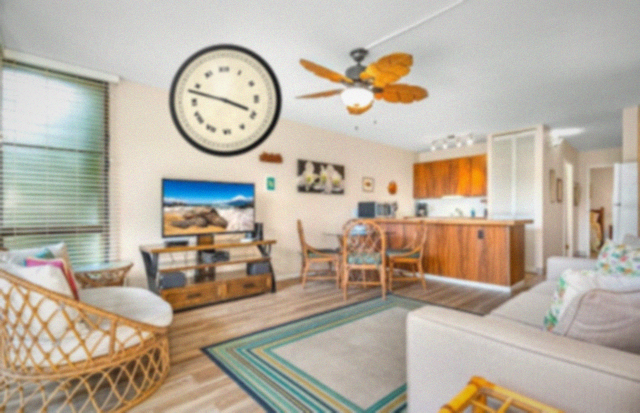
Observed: 3,48
